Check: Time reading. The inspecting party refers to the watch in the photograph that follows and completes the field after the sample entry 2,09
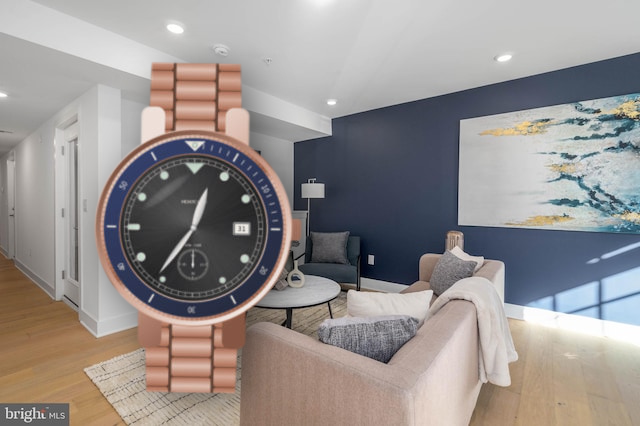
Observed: 12,36
